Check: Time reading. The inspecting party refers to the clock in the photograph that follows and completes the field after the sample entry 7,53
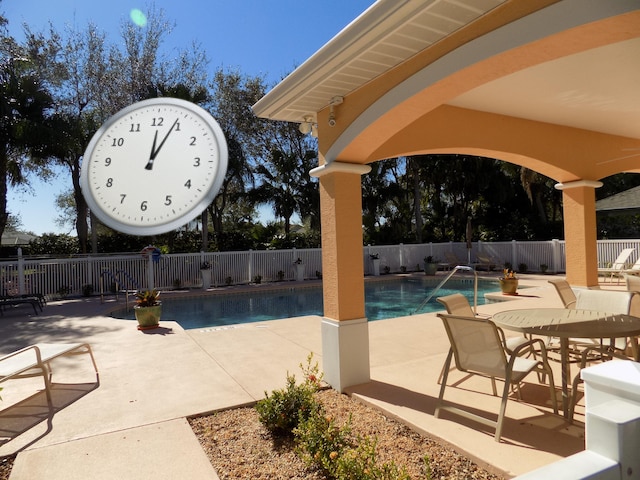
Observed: 12,04
